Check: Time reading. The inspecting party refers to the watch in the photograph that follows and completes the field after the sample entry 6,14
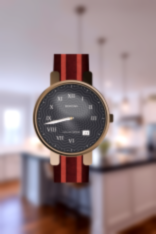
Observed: 8,43
